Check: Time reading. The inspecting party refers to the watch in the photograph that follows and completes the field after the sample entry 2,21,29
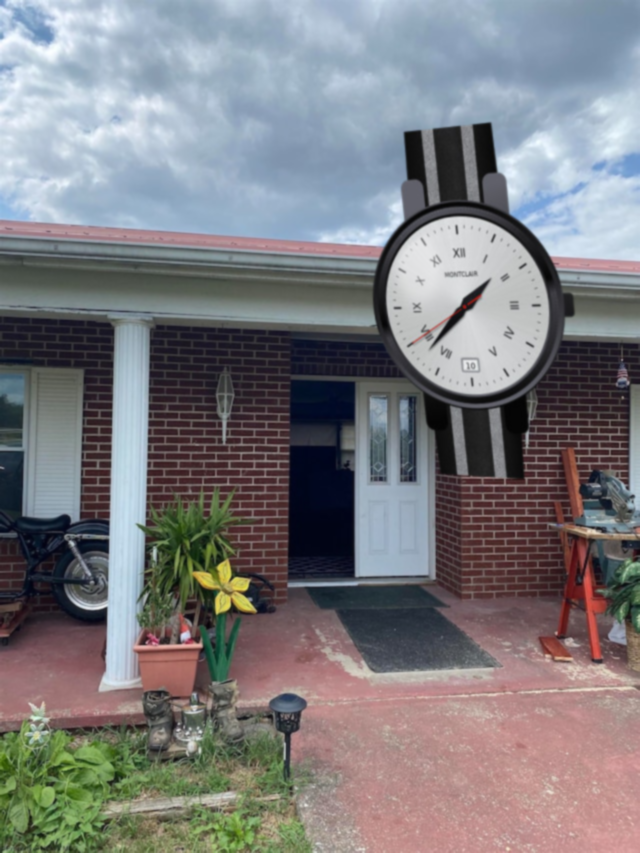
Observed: 1,37,40
